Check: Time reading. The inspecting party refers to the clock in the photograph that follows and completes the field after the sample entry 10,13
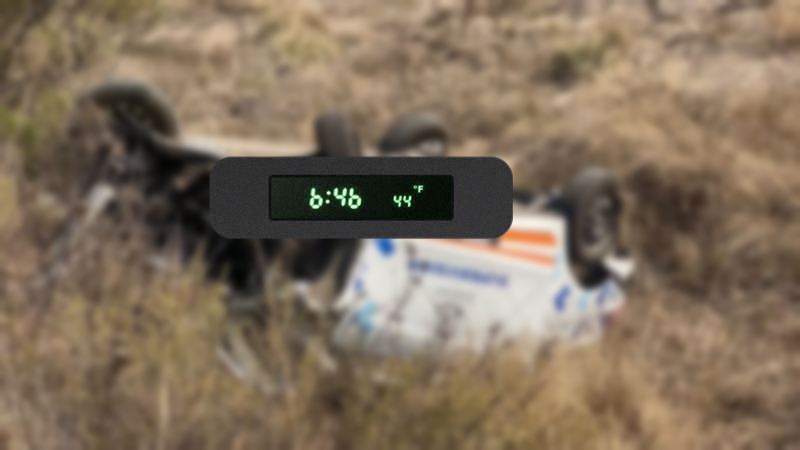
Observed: 6,46
